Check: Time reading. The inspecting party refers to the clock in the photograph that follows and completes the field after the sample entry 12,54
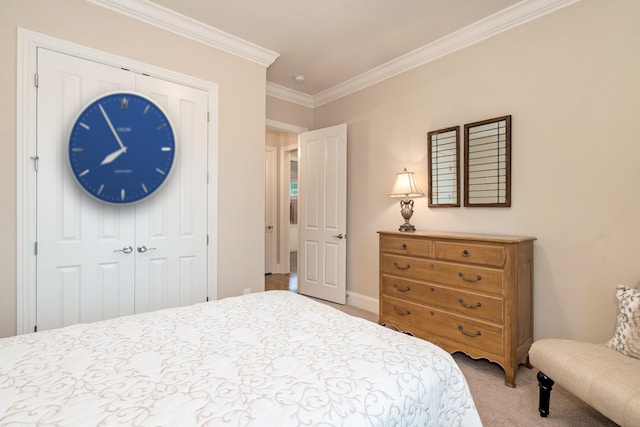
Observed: 7,55
